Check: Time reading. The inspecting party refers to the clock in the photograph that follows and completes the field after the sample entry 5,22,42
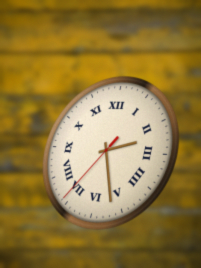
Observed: 2,26,36
